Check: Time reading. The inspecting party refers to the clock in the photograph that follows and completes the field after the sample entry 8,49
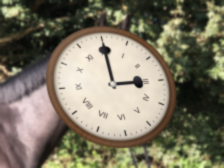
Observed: 3,00
